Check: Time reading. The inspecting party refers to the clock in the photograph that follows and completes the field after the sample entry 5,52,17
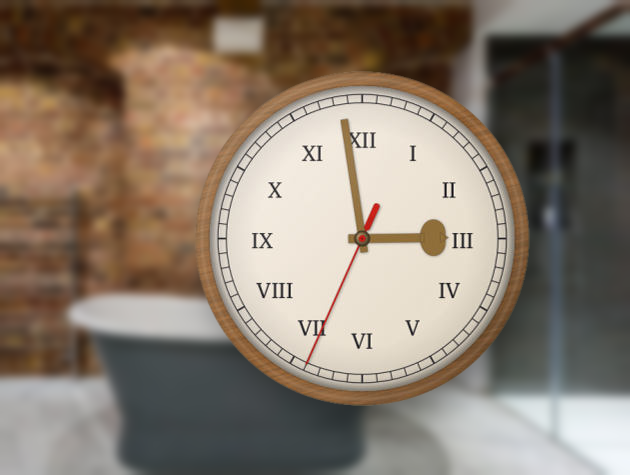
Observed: 2,58,34
